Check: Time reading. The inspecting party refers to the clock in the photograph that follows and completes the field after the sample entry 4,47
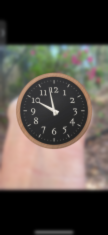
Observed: 9,58
